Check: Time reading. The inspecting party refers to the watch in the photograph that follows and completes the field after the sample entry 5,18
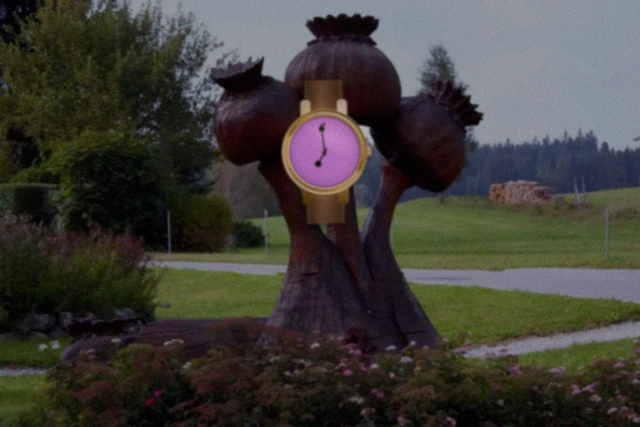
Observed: 6,59
